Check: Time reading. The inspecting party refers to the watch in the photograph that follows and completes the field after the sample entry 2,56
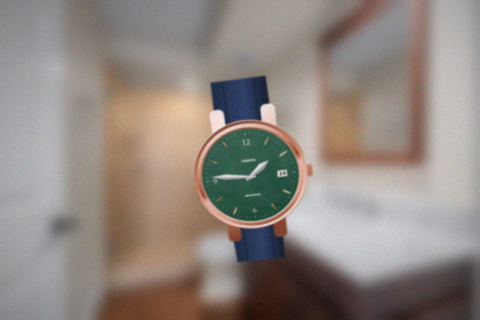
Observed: 1,46
